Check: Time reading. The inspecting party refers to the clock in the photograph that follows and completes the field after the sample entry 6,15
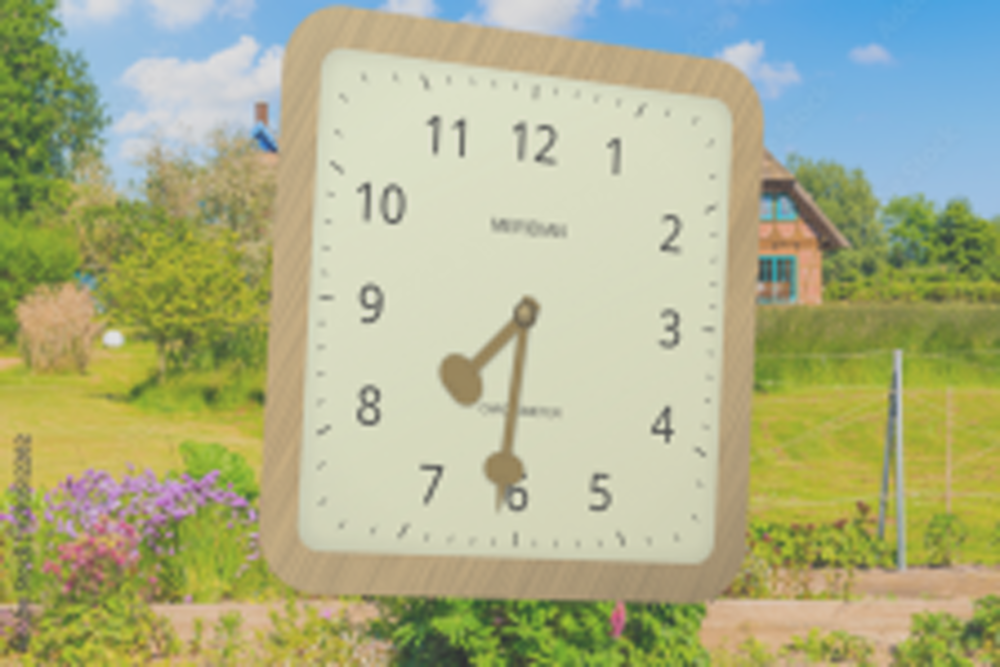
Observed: 7,31
